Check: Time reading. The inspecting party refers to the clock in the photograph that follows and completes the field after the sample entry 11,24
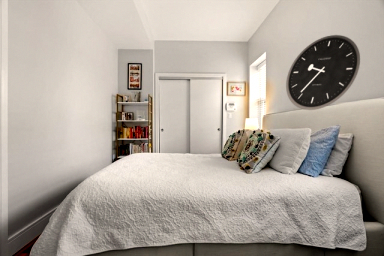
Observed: 9,36
